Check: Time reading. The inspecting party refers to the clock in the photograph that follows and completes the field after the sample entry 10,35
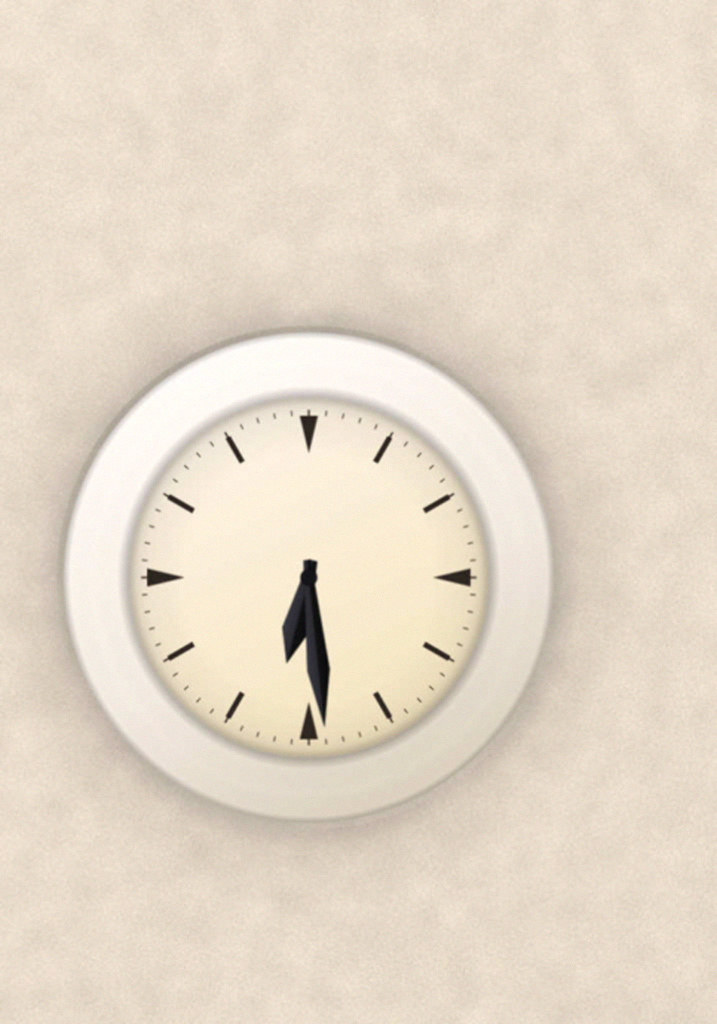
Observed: 6,29
